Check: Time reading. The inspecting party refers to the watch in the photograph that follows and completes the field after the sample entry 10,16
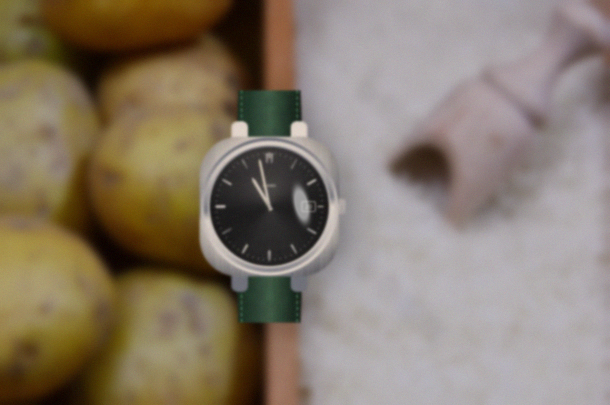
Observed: 10,58
